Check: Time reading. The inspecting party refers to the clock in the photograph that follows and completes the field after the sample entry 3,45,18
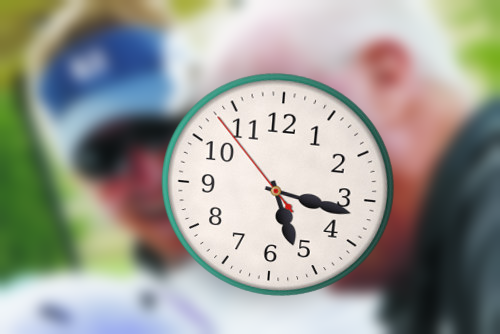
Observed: 5,16,53
